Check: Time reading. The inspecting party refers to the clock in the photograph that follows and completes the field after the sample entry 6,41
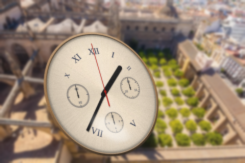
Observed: 1,37
